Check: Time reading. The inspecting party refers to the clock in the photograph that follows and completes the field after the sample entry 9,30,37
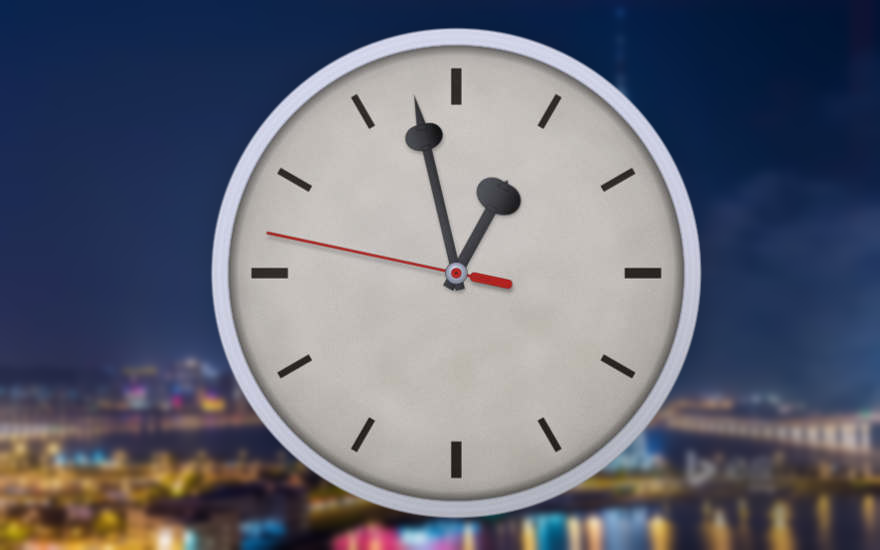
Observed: 12,57,47
